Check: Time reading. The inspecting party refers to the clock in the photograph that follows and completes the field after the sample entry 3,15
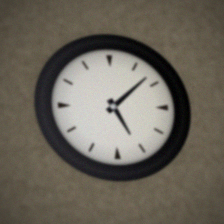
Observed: 5,08
